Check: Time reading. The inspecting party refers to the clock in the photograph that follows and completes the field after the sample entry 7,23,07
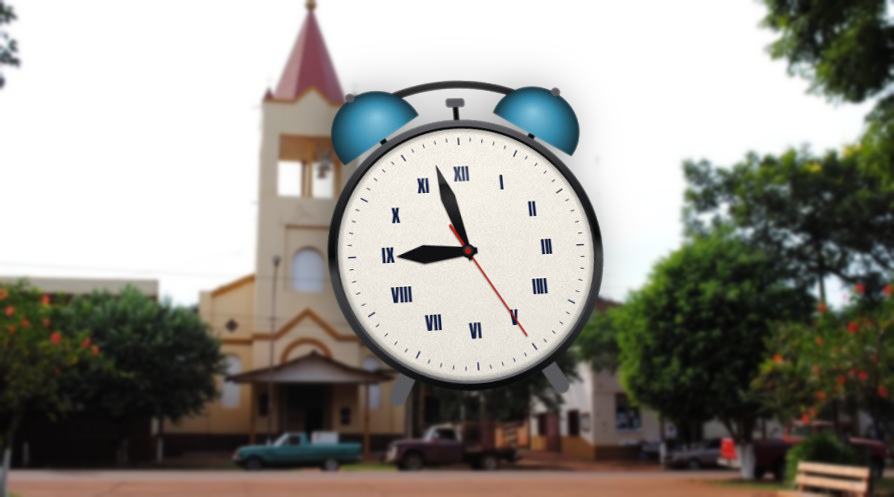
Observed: 8,57,25
